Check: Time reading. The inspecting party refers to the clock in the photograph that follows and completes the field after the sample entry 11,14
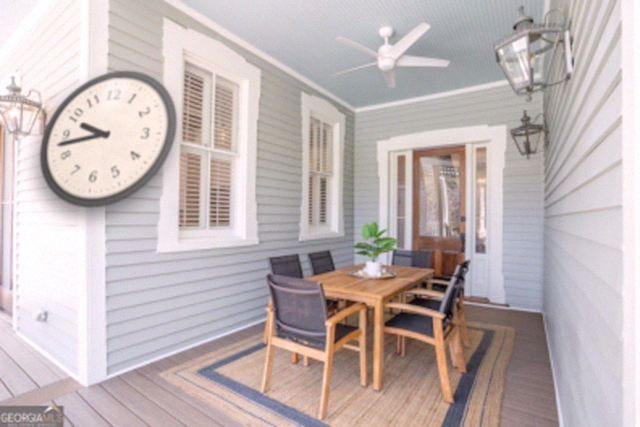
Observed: 9,43
